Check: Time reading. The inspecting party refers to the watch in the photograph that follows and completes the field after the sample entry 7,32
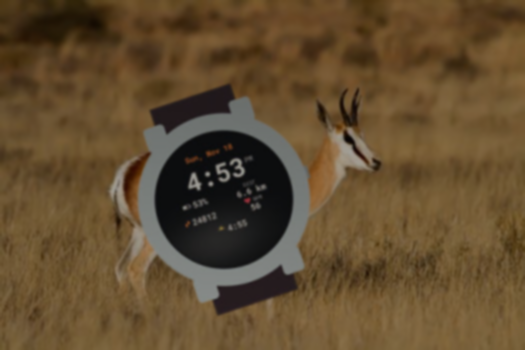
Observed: 4,53
